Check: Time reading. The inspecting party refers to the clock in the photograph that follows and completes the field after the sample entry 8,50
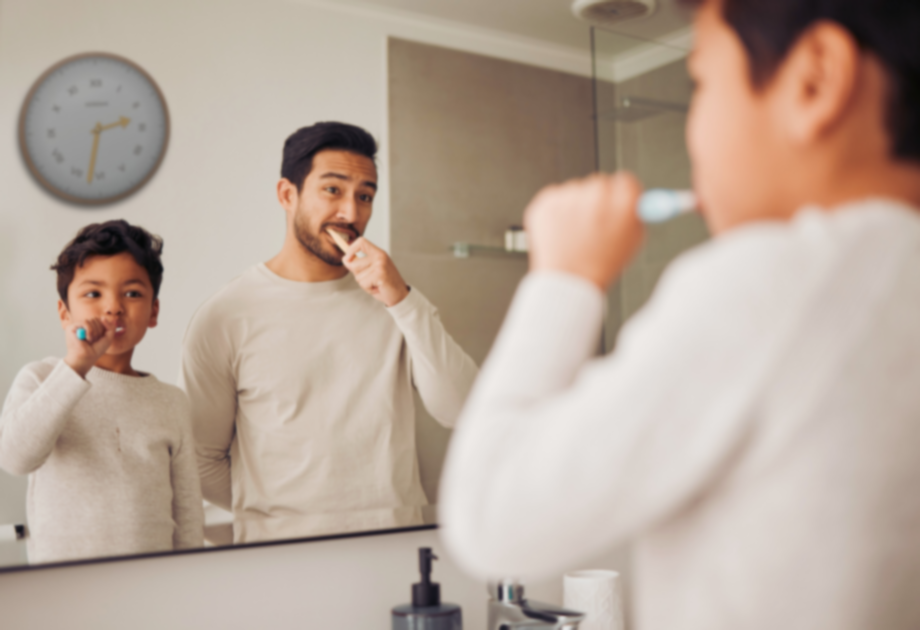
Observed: 2,32
